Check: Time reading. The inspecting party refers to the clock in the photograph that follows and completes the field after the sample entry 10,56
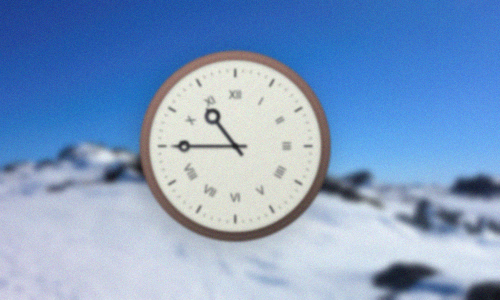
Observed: 10,45
